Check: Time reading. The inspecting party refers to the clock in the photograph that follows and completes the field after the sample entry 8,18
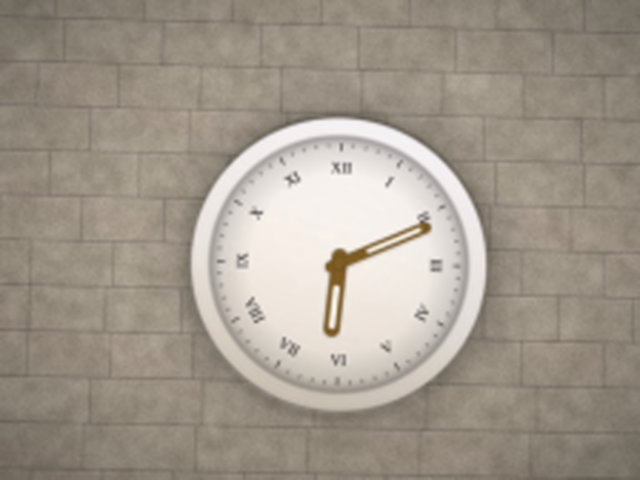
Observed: 6,11
